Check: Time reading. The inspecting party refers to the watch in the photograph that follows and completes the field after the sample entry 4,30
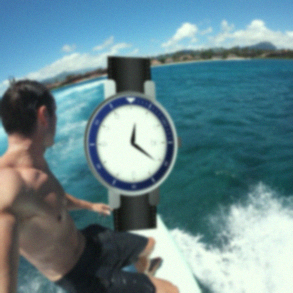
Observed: 12,21
